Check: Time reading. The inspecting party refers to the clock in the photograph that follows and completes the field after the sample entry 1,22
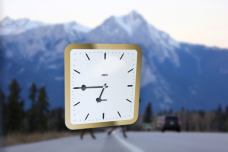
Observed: 6,45
